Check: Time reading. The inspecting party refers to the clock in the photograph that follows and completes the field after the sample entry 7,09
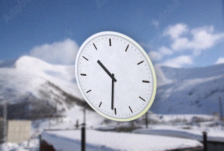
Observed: 10,31
